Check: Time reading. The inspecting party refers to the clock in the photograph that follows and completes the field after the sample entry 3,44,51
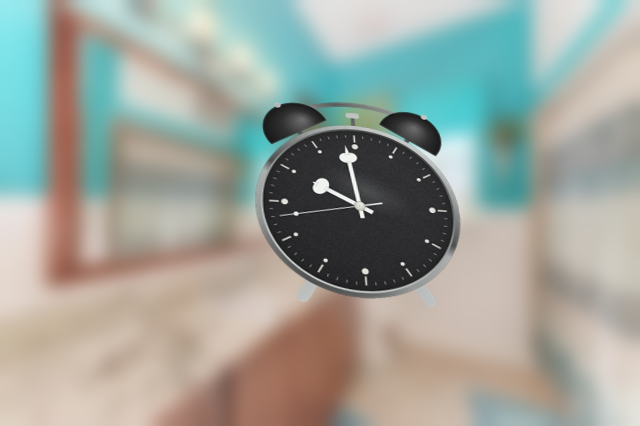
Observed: 9,58,43
